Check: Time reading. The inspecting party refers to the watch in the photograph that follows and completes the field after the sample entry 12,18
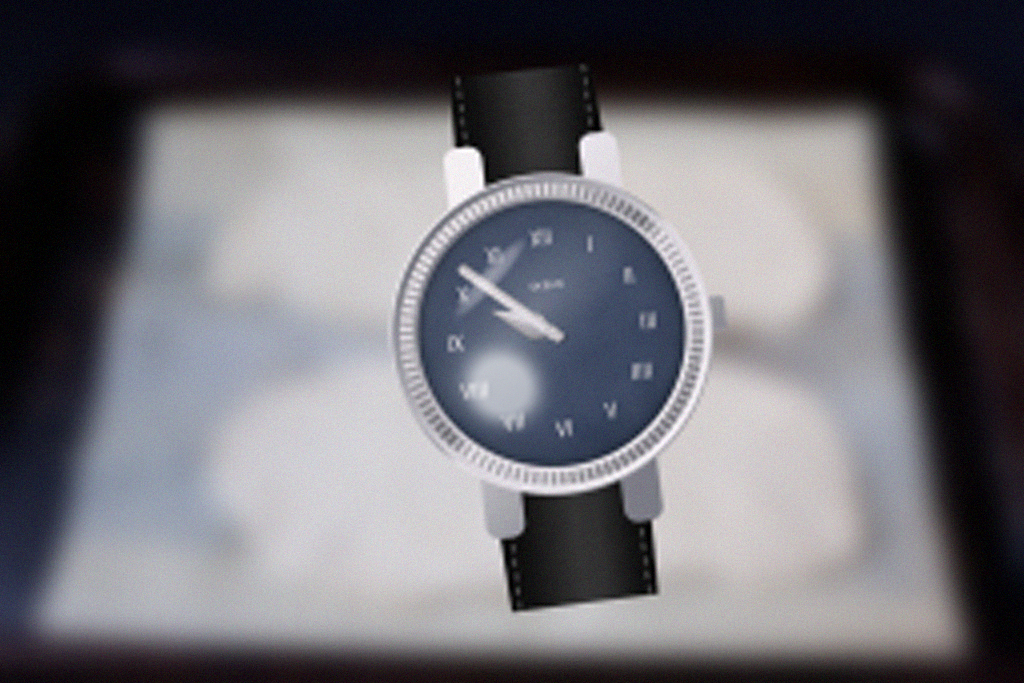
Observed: 9,52
